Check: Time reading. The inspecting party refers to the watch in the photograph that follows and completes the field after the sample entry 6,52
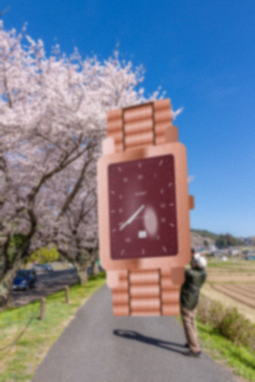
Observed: 7,39
